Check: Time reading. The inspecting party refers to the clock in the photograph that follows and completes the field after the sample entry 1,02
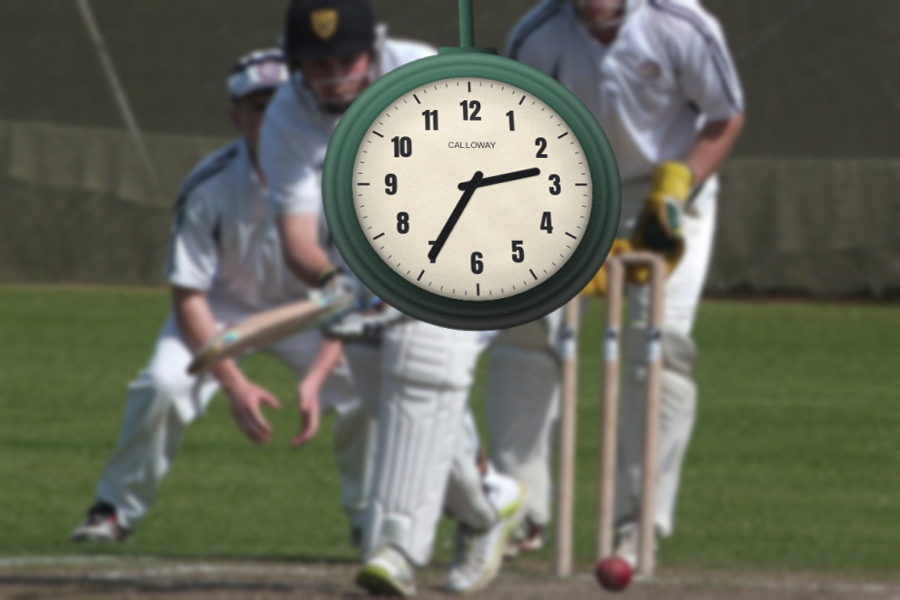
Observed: 2,35
